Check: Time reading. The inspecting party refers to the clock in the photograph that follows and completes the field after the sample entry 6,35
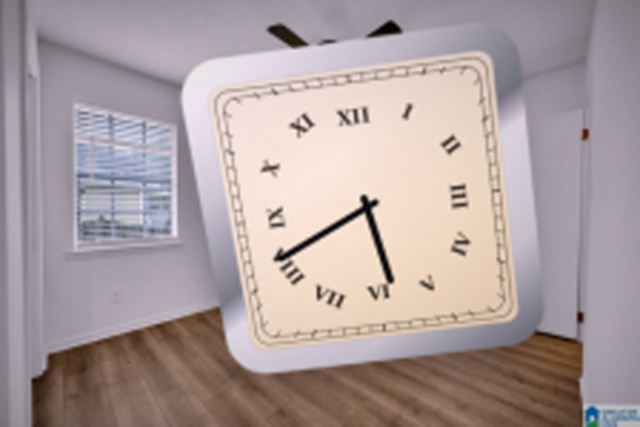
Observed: 5,41
